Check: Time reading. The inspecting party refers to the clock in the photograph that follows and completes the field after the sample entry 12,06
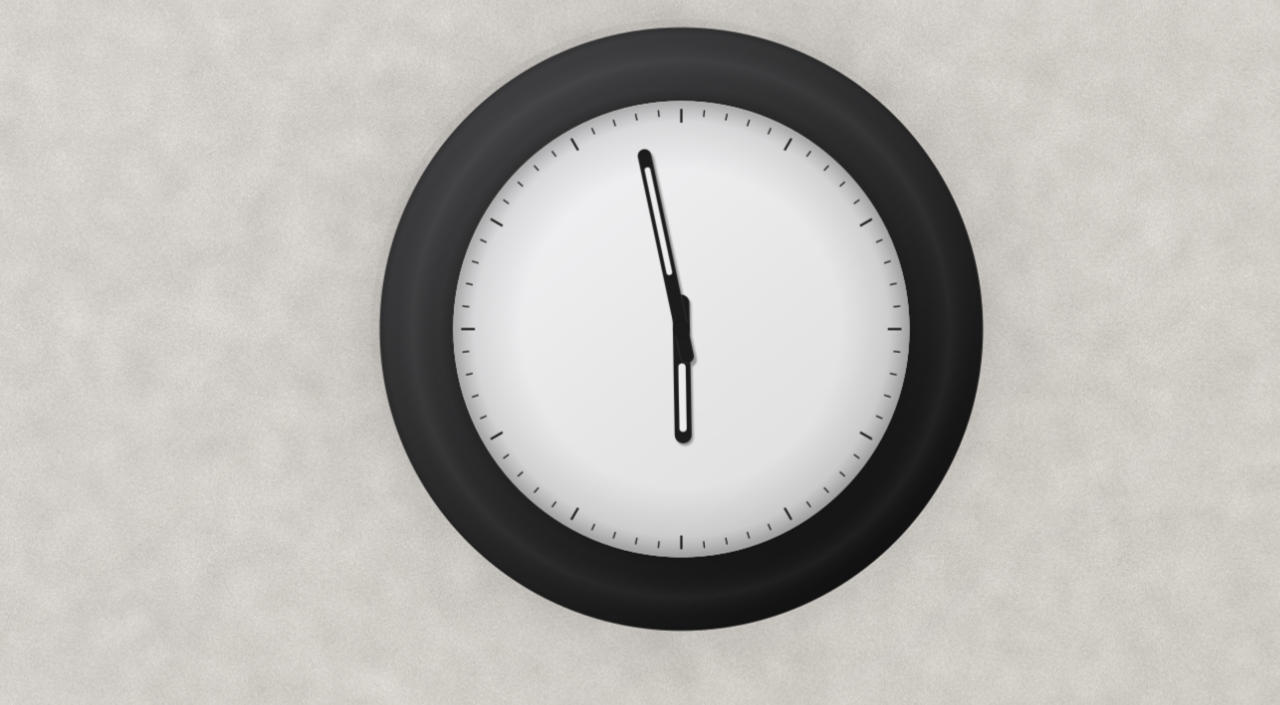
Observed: 5,58
